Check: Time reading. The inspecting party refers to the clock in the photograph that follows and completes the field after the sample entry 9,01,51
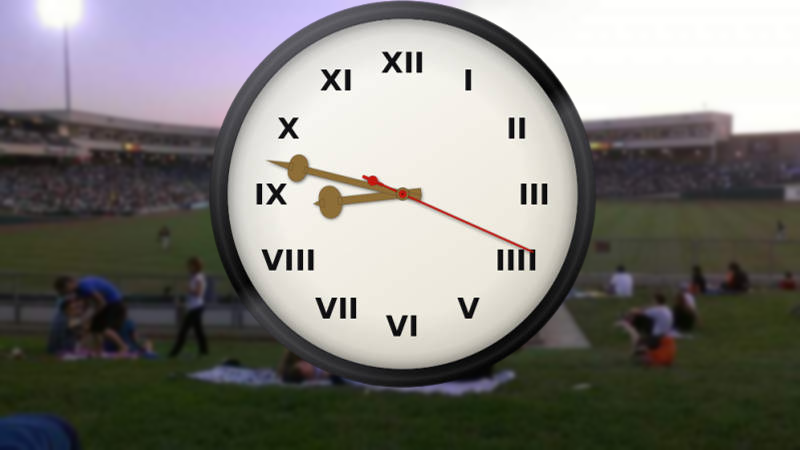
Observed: 8,47,19
